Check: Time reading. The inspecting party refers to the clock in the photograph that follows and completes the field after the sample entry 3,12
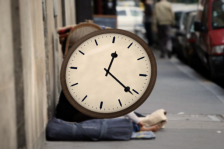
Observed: 12,21
